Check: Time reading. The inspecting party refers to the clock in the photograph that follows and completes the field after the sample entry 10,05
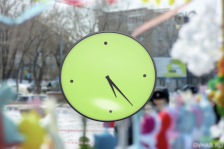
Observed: 5,24
